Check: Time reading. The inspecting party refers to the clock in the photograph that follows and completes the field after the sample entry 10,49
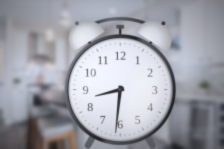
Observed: 8,31
